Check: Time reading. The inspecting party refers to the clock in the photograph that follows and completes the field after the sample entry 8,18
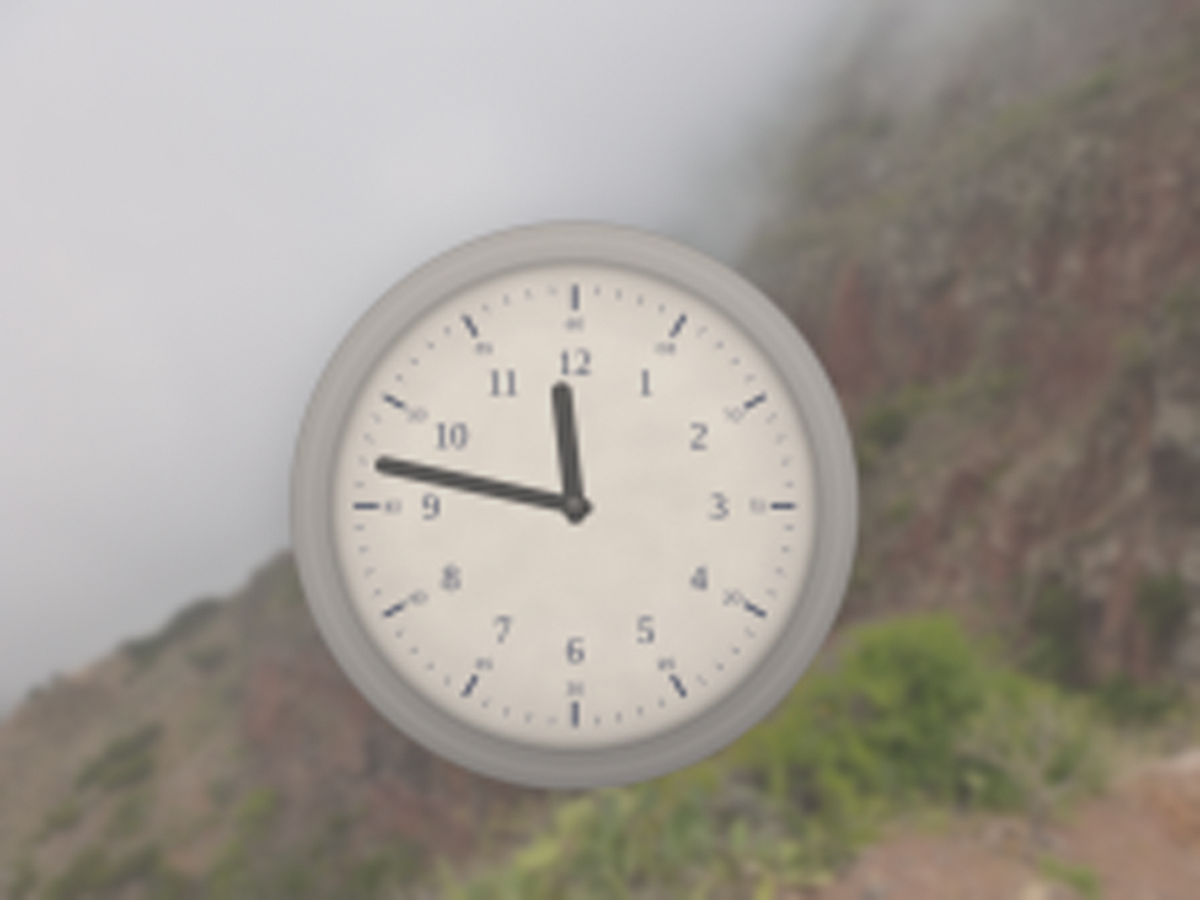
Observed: 11,47
